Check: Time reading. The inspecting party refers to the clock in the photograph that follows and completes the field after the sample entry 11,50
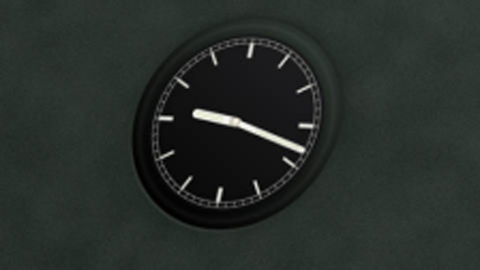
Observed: 9,18
